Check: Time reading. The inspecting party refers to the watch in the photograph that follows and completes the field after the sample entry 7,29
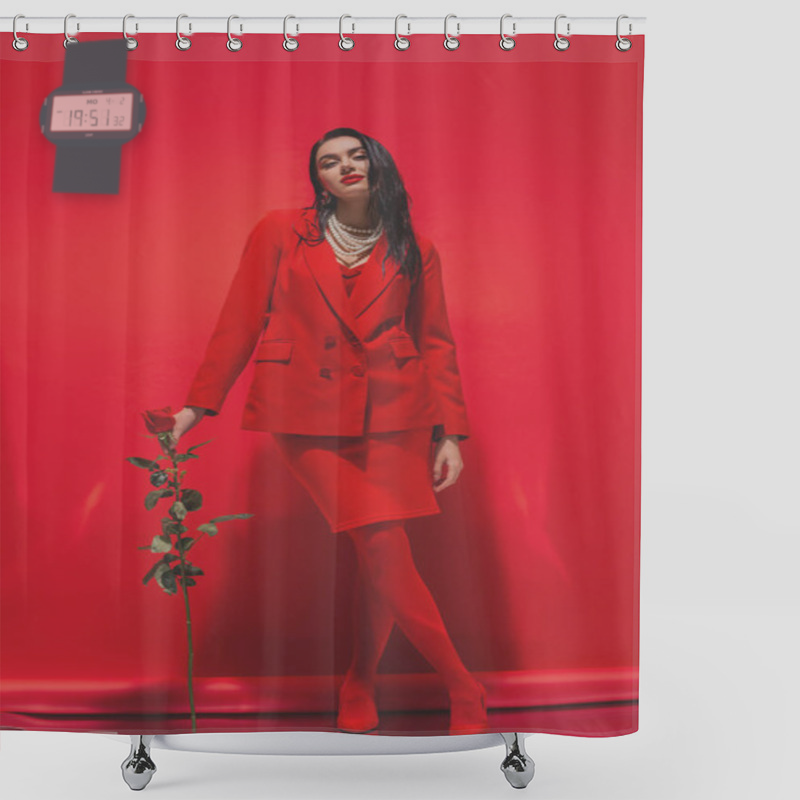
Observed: 19,51
